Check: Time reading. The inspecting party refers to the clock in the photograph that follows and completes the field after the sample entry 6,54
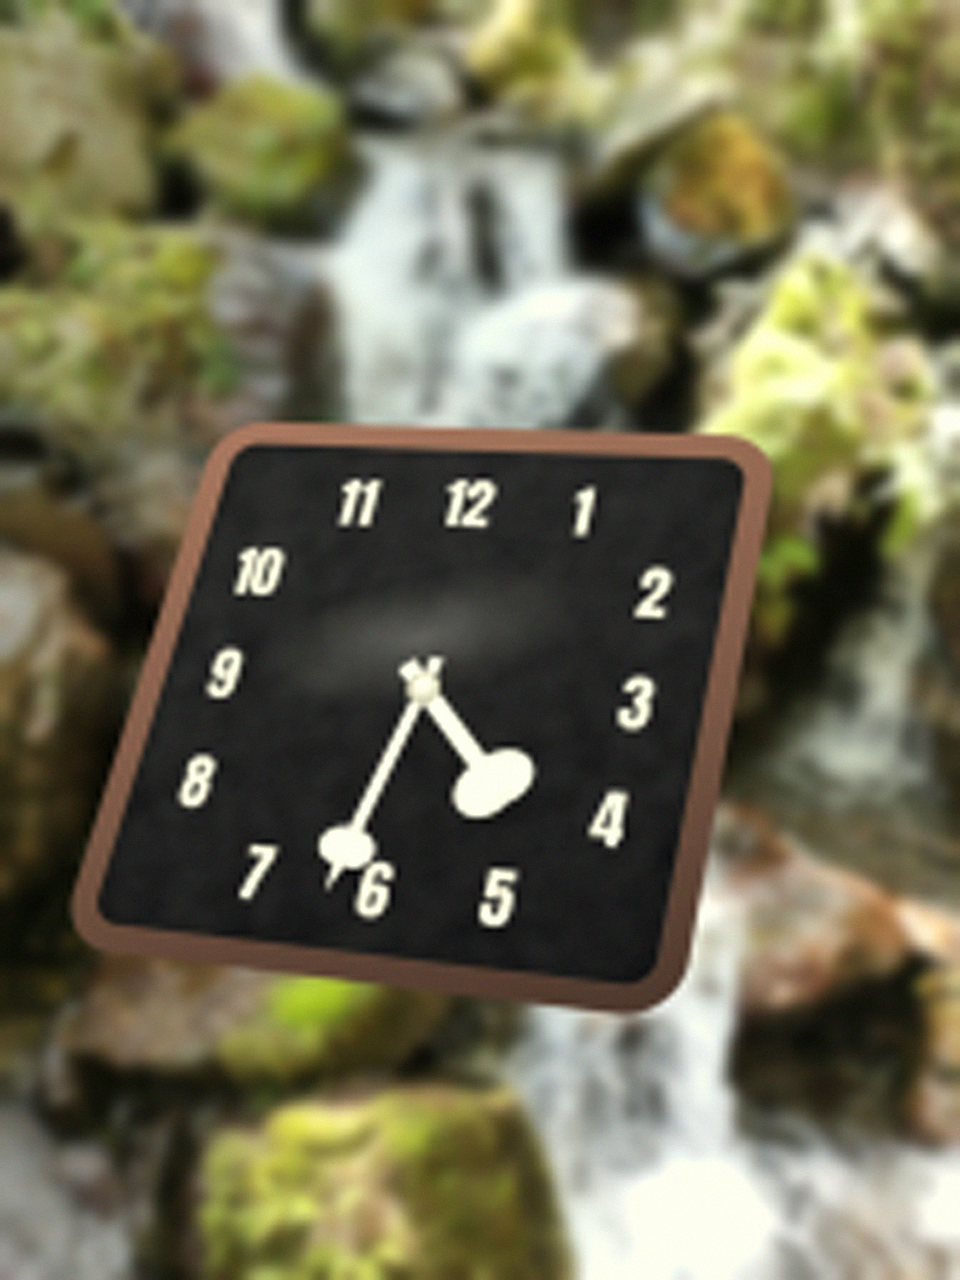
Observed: 4,32
